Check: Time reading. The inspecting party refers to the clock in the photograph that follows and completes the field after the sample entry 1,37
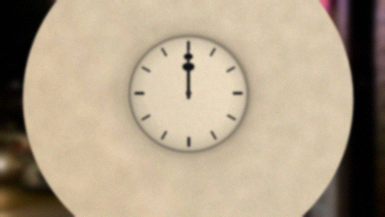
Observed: 12,00
